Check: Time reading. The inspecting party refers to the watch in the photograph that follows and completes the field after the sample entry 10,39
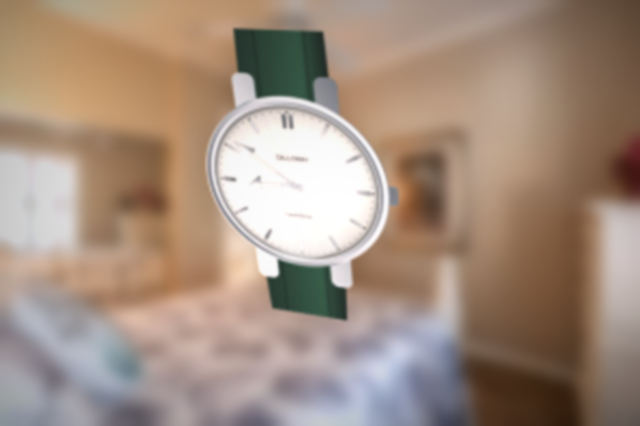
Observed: 8,51
